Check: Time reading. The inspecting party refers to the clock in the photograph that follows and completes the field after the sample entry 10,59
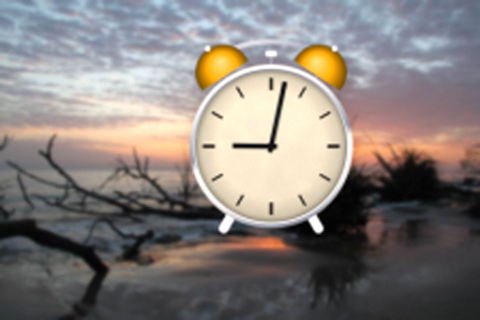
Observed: 9,02
